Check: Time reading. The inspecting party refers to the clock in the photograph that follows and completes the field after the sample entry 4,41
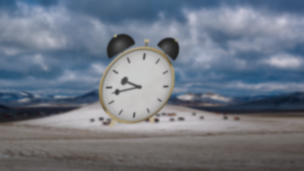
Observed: 9,43
